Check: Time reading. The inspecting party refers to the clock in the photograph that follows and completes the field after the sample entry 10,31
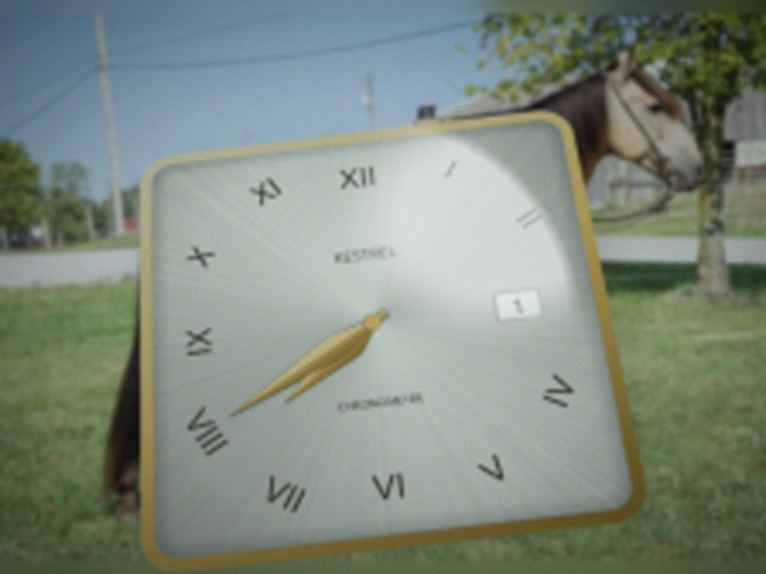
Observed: 7,40
